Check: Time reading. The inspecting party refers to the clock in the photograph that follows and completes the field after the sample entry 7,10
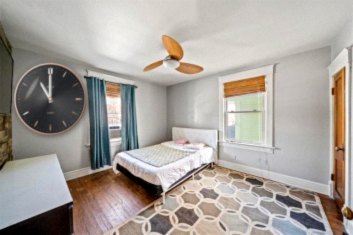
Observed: 11,00
